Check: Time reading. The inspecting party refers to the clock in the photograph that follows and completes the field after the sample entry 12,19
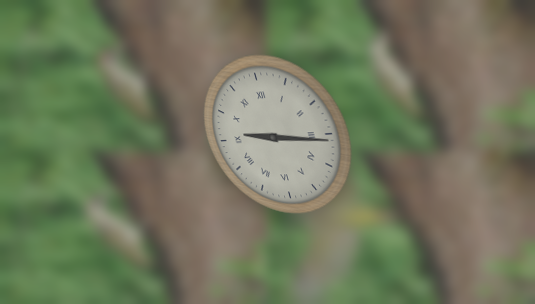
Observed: 9,16
